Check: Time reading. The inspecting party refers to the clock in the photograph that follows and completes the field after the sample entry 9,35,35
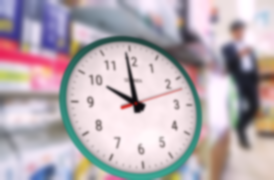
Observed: 9,59,12
